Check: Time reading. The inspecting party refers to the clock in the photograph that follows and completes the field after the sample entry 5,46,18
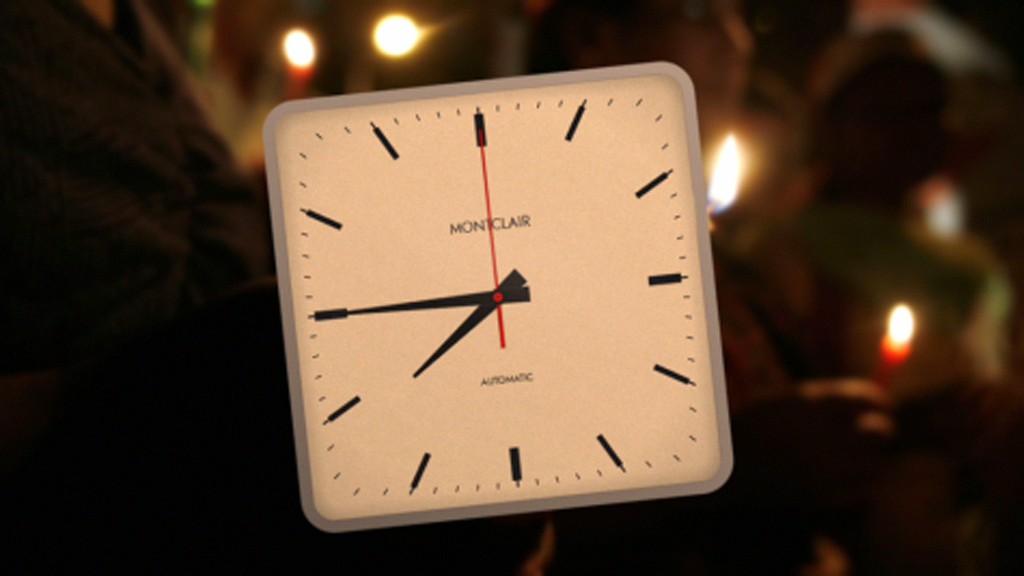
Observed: 7,45,00
